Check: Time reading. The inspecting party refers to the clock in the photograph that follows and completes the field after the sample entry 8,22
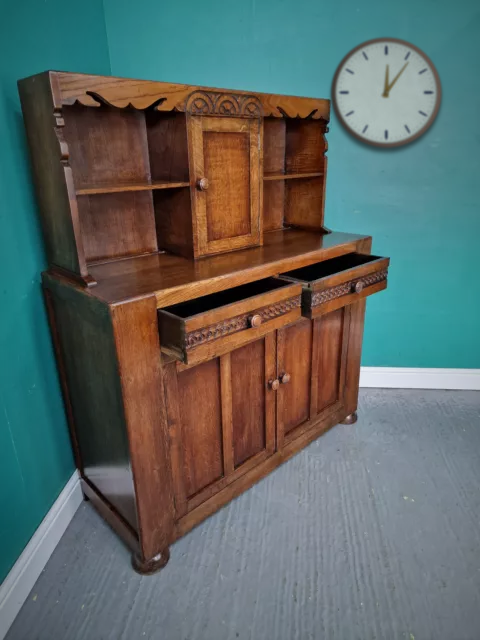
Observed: 12,06
